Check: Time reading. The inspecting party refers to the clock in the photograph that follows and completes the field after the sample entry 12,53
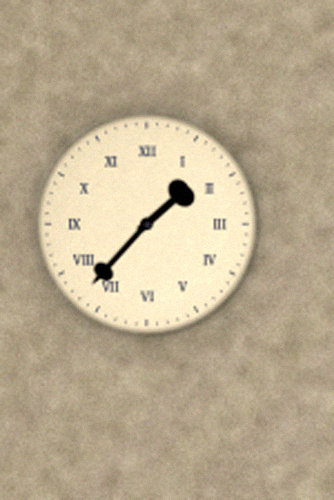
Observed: 1,37
